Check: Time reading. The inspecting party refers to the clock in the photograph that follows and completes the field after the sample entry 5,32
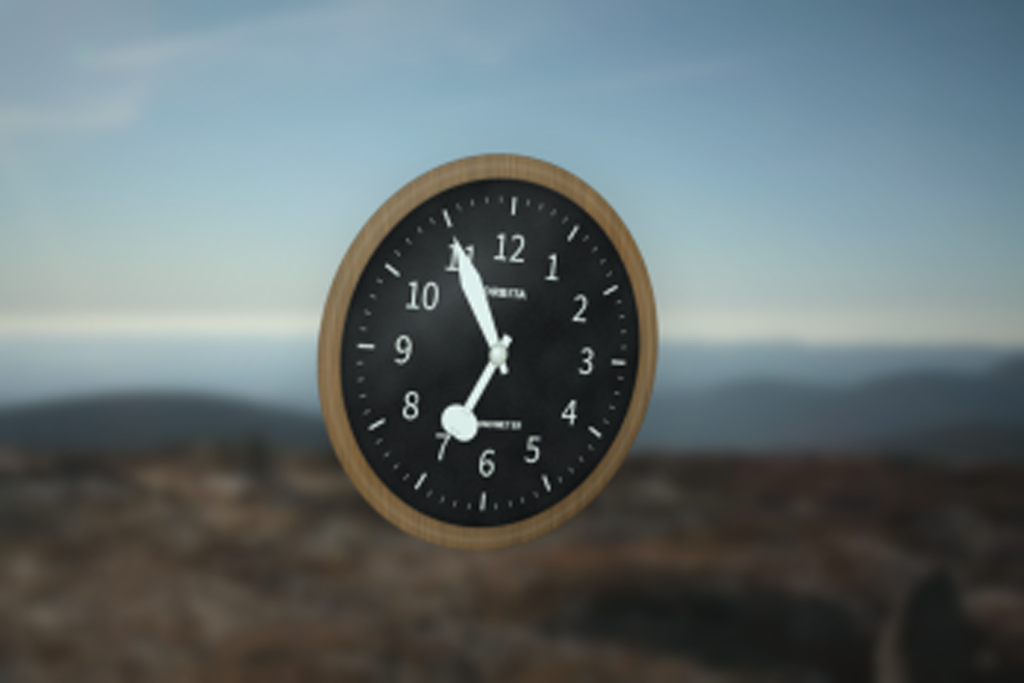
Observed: 6,55
